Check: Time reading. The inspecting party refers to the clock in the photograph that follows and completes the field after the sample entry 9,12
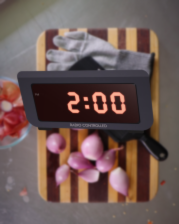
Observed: 2,00
